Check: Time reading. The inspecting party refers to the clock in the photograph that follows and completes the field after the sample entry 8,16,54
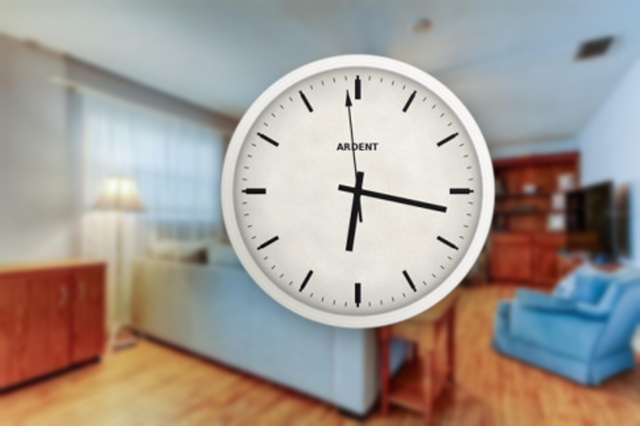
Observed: 6,16,59
